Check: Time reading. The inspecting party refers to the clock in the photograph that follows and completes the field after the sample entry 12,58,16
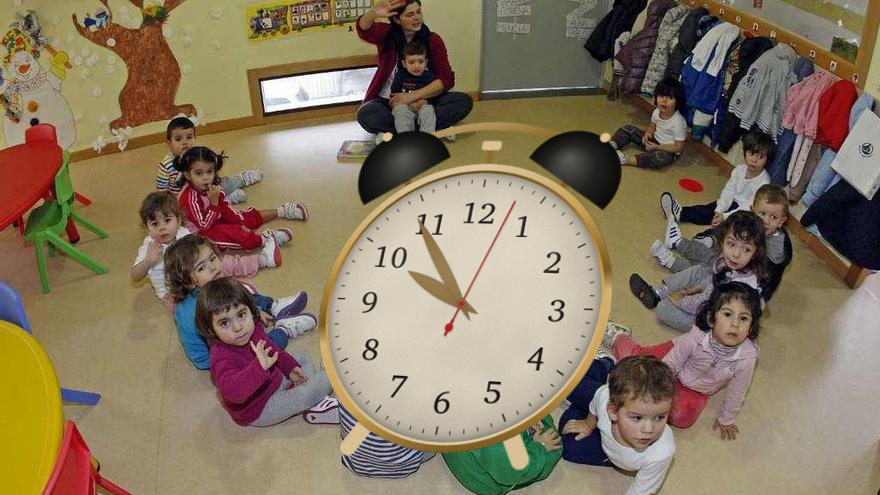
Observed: 9,54,03
